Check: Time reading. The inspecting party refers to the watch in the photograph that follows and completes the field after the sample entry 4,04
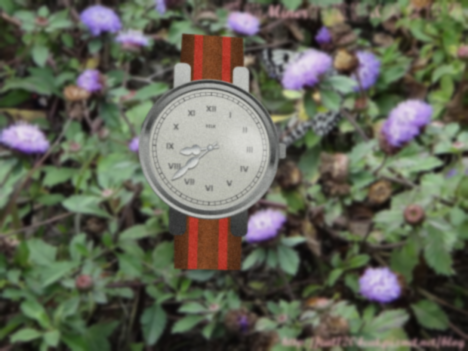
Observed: 8,38
